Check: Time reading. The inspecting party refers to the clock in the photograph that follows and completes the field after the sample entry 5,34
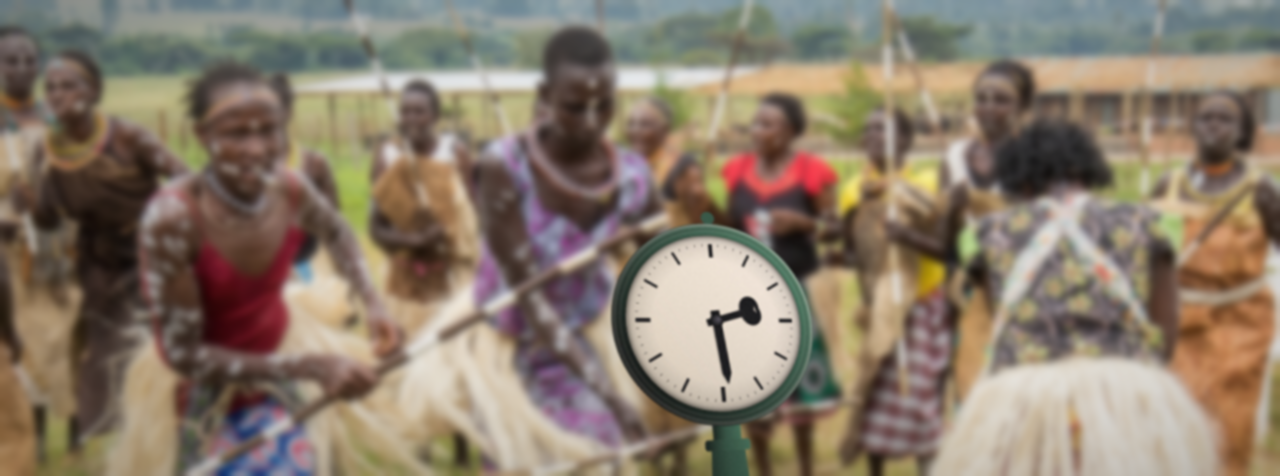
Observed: 2,29
